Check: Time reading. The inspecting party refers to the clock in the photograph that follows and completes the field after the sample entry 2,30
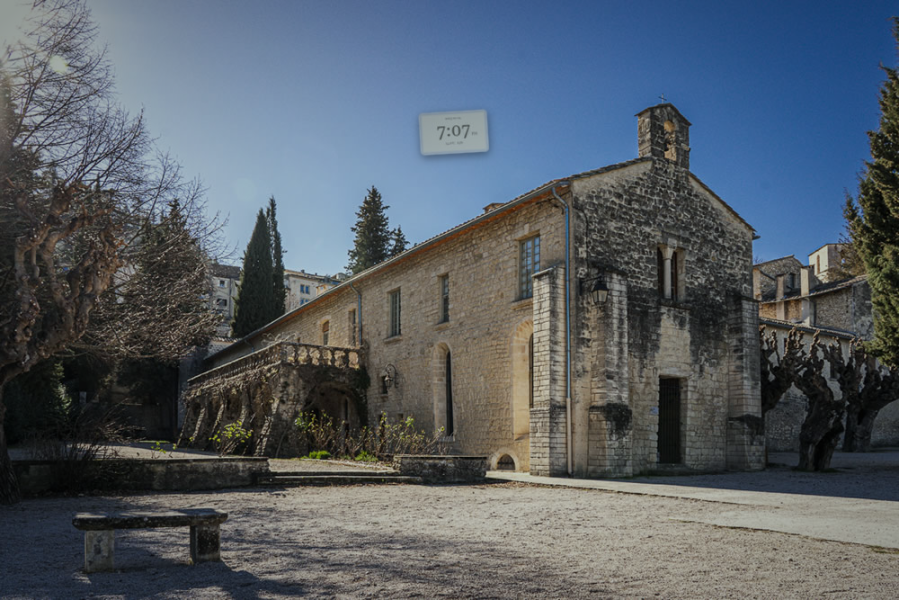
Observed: 7,07
